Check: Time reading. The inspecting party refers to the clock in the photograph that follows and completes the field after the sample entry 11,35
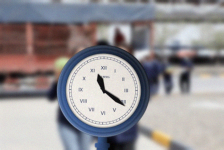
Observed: 11,21
